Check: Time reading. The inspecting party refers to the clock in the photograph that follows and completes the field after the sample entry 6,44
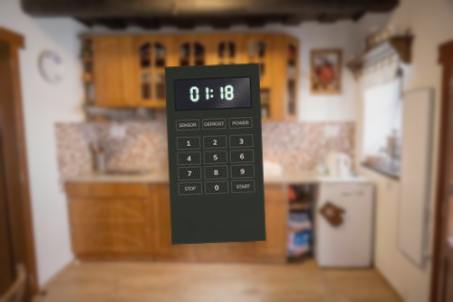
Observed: 1,18
